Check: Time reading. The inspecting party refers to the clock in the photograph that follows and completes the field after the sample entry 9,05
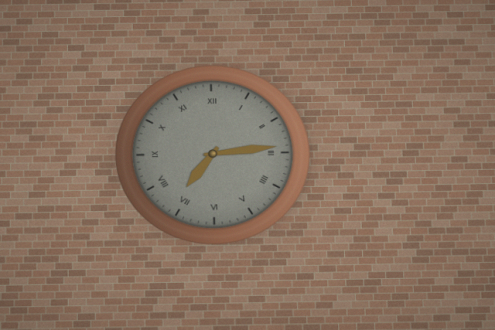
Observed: 7,14
